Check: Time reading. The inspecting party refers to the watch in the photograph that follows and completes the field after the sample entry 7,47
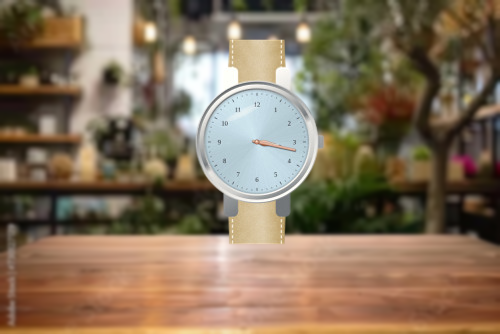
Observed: 3,17
